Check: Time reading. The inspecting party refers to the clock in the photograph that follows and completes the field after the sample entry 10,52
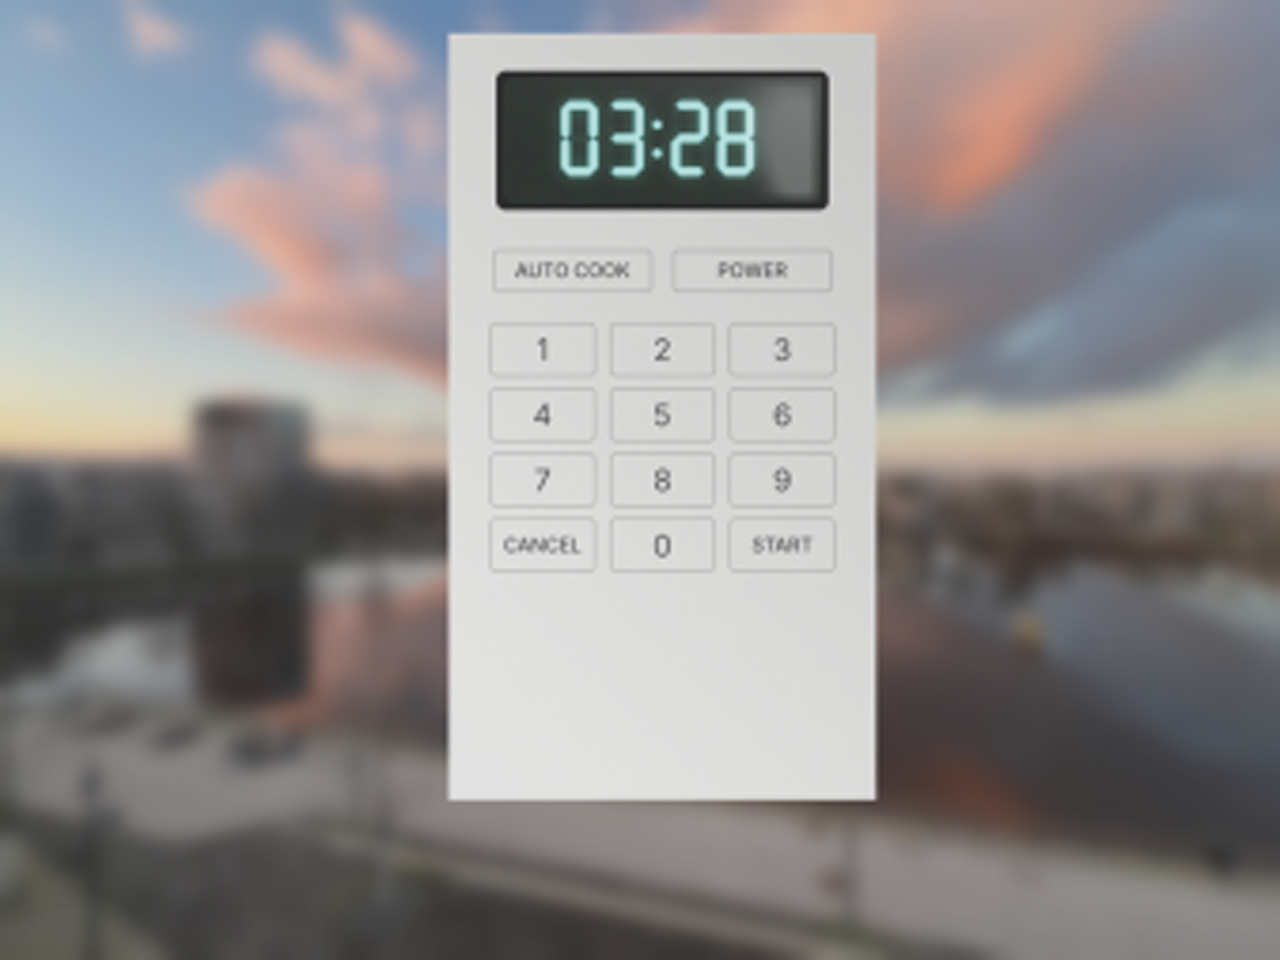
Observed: 3,28
